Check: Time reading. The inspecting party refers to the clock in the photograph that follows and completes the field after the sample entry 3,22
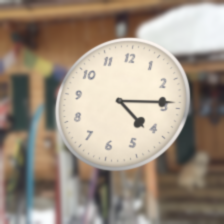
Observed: 4,14
